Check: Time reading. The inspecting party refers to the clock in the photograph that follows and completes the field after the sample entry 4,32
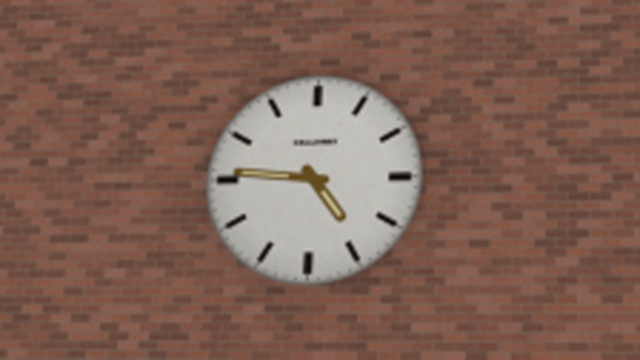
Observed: 4,46
